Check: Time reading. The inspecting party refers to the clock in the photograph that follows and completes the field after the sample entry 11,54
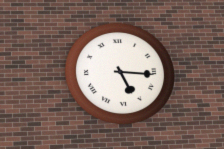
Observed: 5,16
